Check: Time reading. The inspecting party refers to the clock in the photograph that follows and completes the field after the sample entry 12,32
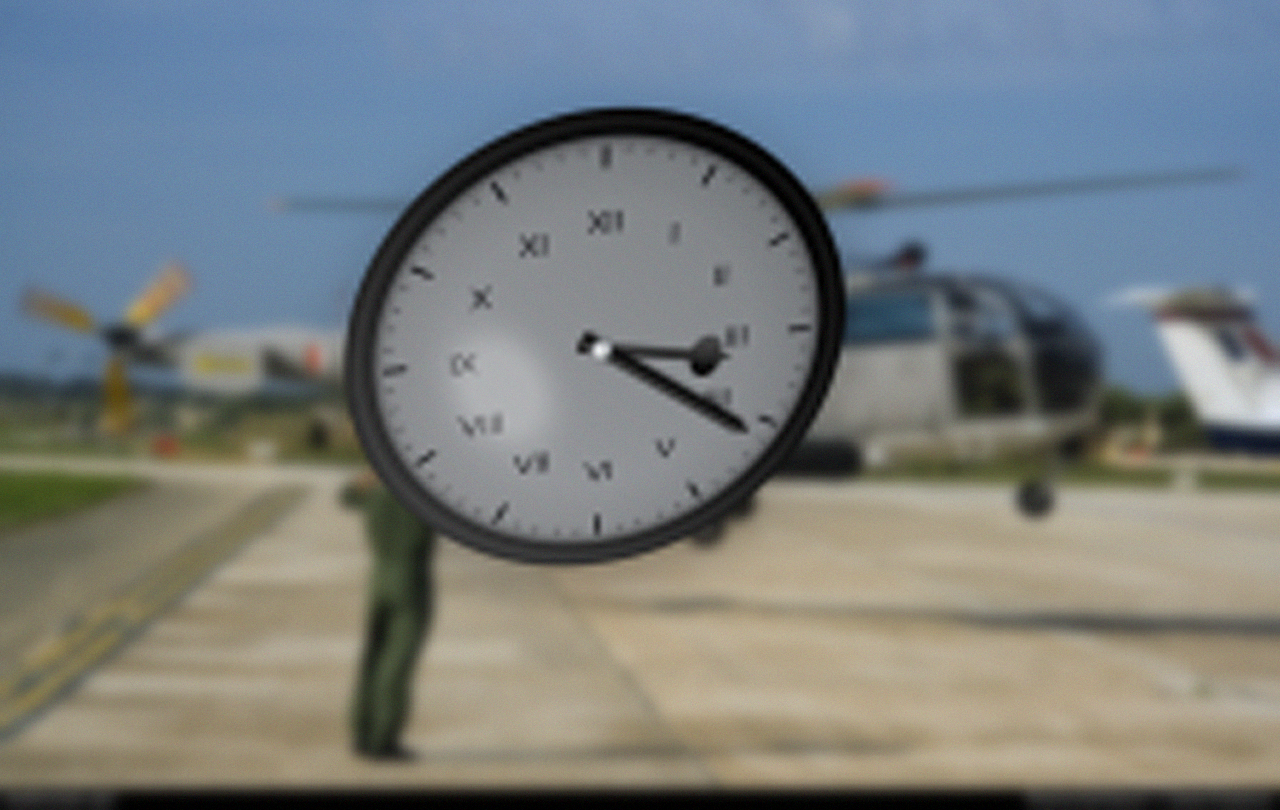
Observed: 3,21
